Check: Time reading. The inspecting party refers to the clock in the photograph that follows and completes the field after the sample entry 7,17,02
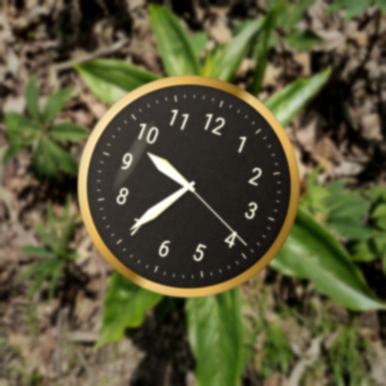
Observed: 9,35,19
